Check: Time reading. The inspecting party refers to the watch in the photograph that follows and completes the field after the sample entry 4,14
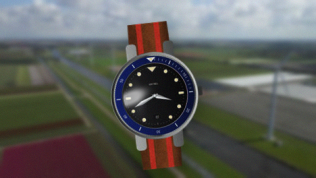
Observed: 3,41
